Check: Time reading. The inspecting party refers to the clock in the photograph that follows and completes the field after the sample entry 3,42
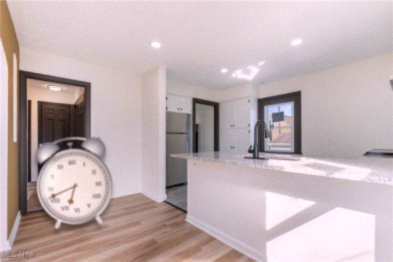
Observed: 6,42
